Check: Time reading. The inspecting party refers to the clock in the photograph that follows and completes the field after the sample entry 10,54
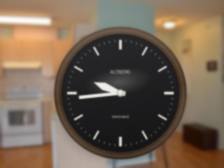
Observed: 9,44
